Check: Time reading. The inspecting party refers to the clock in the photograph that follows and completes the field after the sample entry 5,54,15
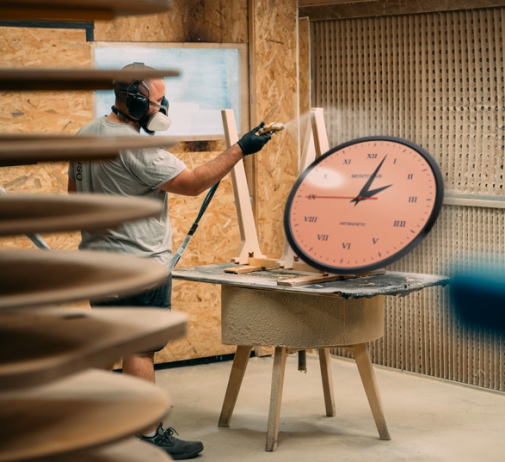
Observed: 2,02,45
